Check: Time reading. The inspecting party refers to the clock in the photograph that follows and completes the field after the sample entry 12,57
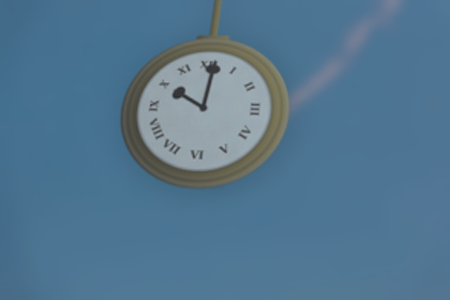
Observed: 10,01
